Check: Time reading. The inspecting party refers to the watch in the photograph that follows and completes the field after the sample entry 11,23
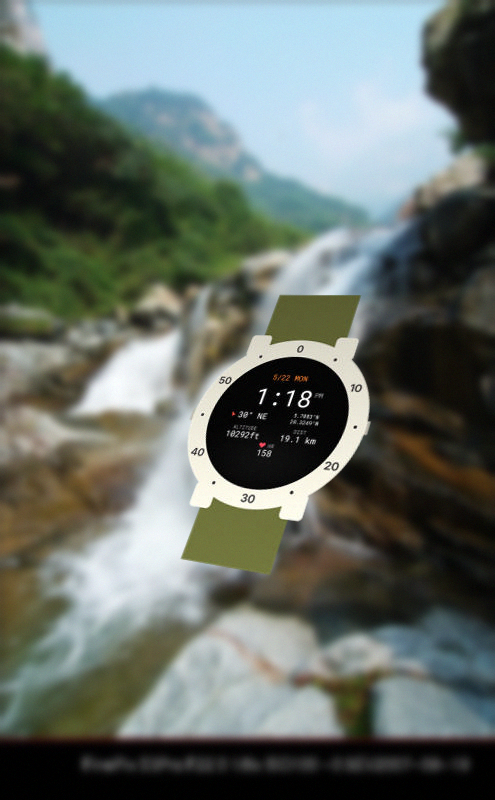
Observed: 1,18
